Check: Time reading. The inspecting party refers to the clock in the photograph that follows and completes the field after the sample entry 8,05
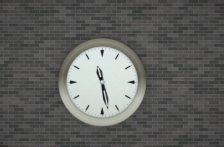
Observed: 11,28
